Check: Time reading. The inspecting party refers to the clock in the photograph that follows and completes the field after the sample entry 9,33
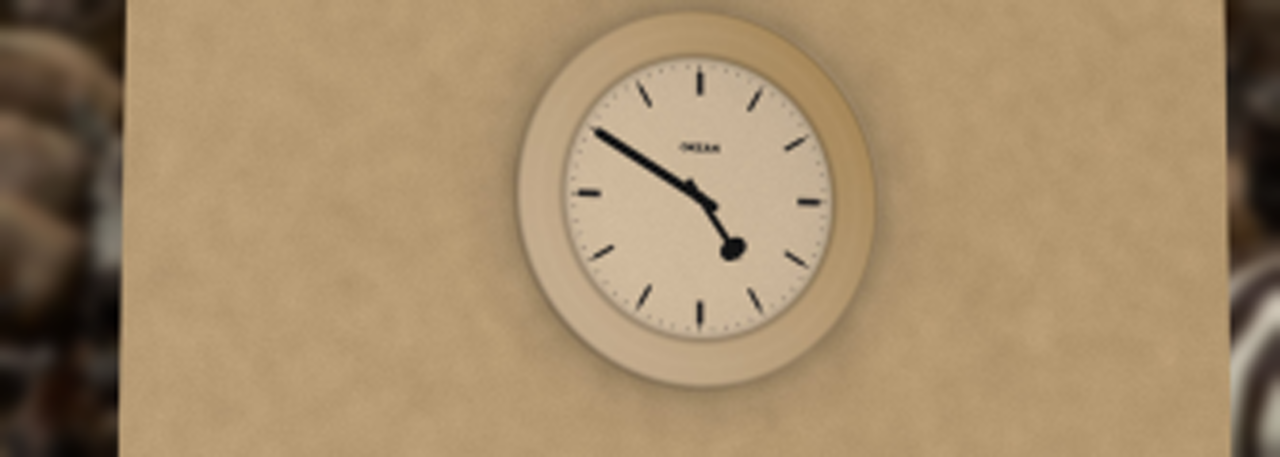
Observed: 4,50
